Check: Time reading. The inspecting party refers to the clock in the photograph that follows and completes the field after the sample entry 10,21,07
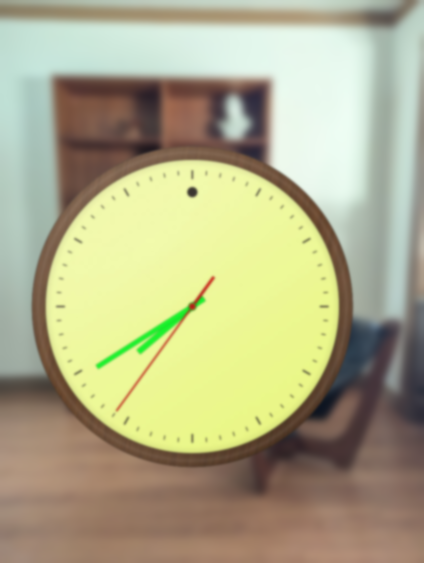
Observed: 7,39,36
